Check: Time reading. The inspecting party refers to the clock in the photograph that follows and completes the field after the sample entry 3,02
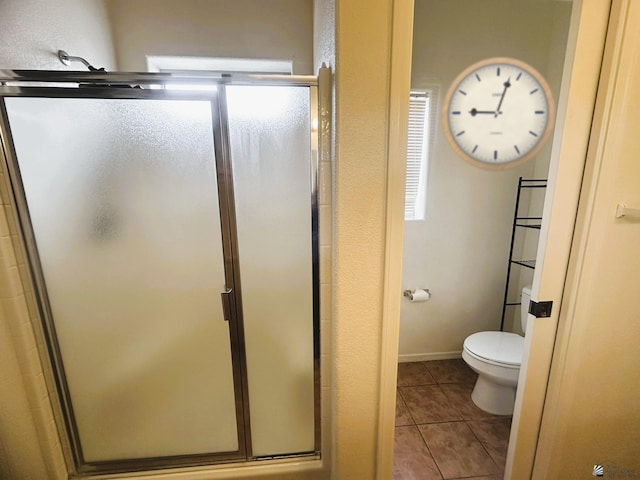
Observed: 9,03
